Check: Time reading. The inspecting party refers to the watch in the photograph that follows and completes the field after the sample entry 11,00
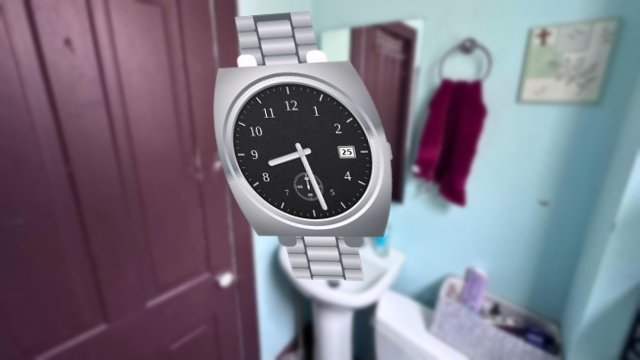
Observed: 8,28
